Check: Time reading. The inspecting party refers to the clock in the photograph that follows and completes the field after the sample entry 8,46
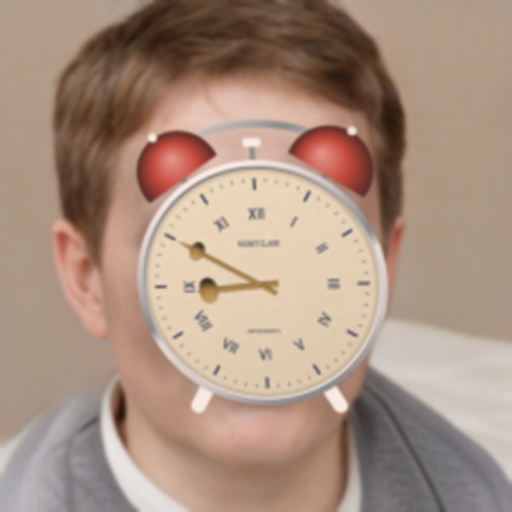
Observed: 8,50
